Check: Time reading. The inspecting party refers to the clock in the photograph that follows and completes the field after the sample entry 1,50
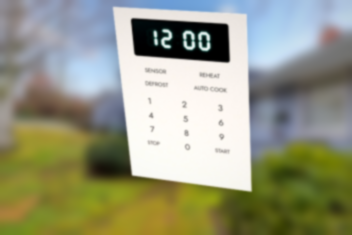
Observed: 12,00
